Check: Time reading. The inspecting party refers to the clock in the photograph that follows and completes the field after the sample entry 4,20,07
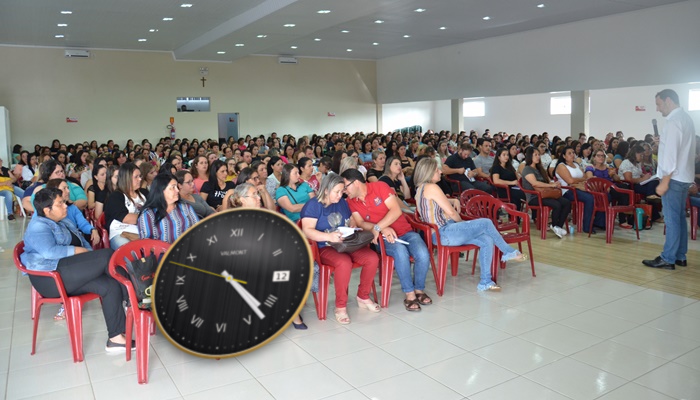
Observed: 4,22,48
